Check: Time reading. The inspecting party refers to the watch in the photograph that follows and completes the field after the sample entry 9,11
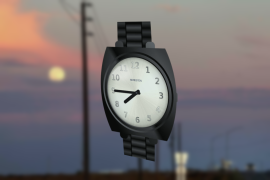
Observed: 7,45
